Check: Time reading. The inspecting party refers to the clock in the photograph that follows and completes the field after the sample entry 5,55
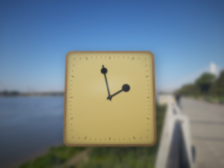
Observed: 1,58
